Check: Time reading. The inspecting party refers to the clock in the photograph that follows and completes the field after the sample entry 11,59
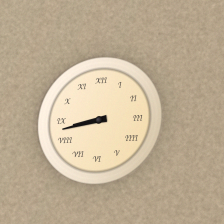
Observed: 8,43
